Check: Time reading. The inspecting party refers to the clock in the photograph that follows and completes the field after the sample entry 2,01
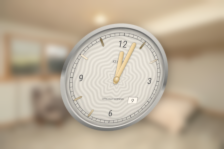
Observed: 12,03
